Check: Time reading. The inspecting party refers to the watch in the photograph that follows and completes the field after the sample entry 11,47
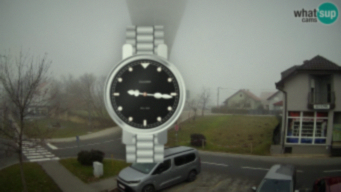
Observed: 9,16
